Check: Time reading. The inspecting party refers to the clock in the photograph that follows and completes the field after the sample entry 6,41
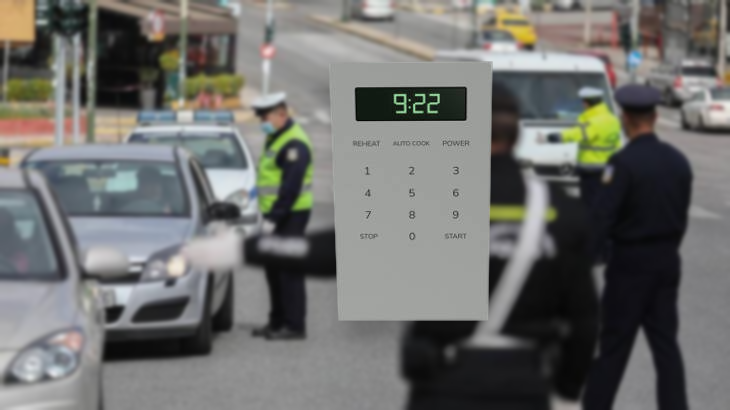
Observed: 9,22
